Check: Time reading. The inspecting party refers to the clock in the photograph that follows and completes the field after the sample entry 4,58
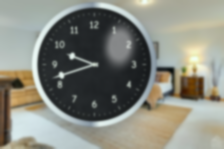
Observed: 9,42
